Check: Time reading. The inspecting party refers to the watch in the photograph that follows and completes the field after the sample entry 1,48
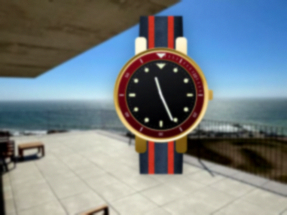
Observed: 11,26
